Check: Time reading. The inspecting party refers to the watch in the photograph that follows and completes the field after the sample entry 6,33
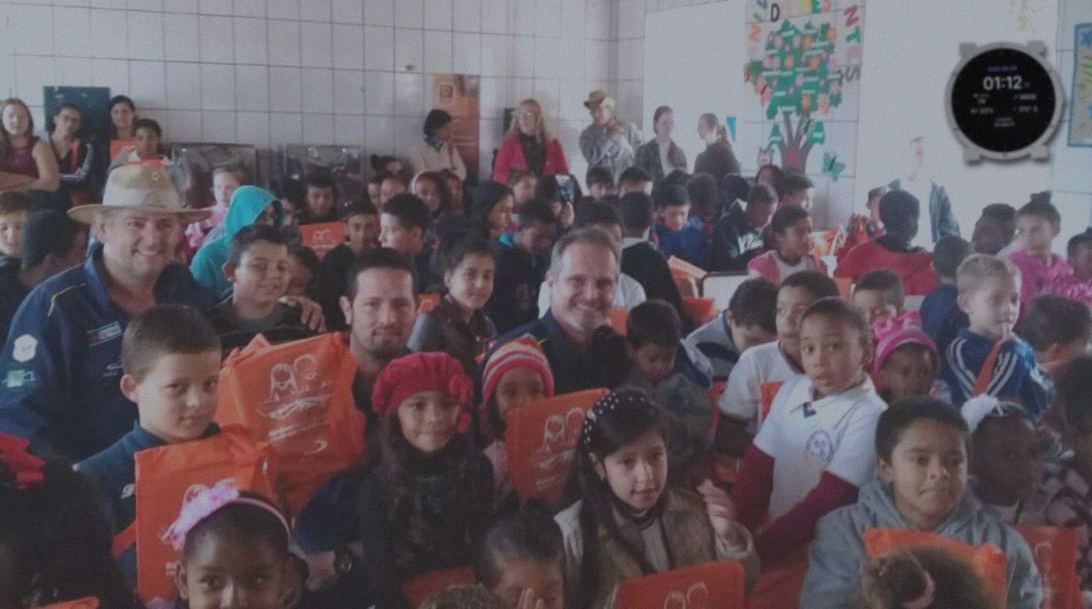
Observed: 1,12
